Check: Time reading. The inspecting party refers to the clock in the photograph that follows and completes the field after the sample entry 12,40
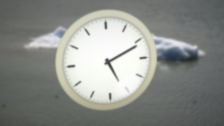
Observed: 5,11
